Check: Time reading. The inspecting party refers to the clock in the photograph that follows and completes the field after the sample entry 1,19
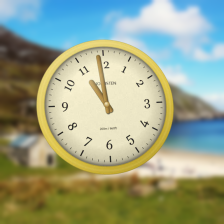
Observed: 10,59
